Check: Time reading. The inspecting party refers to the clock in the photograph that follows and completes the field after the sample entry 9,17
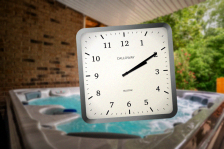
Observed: 2,10
